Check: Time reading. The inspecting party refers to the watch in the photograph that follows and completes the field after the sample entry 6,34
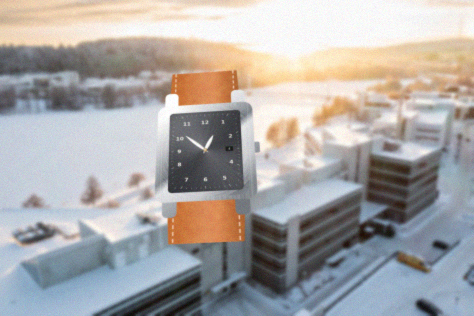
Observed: 12,52
